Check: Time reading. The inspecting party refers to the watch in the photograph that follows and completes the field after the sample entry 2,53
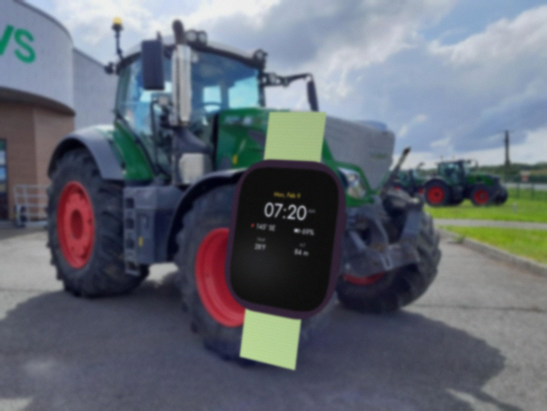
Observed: 7,20
